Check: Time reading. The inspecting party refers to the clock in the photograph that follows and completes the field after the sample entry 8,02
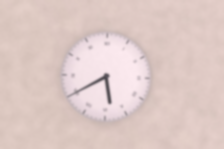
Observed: 5,40
